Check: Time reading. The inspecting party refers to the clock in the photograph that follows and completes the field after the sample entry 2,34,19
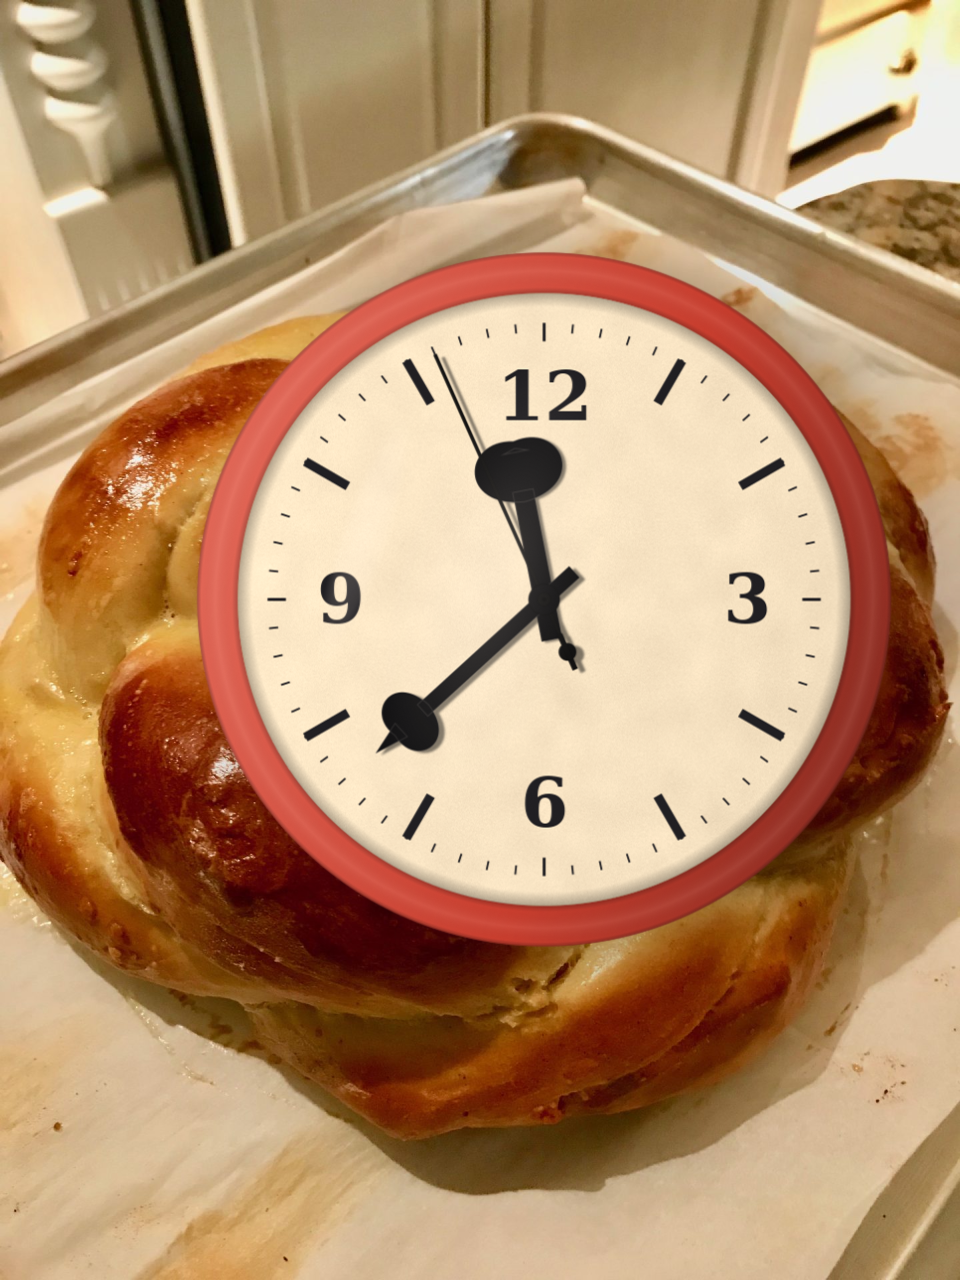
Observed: 11,37,56
